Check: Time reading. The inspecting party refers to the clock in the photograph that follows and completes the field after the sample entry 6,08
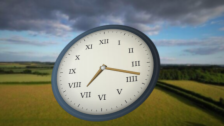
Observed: 7,18
